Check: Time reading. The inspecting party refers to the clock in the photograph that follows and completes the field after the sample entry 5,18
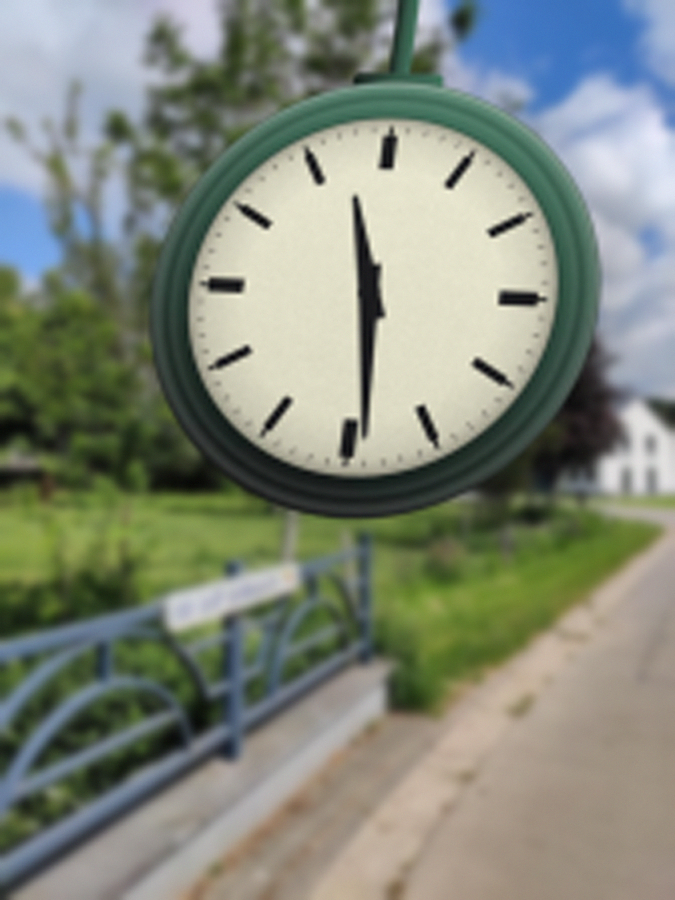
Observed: 11,29
